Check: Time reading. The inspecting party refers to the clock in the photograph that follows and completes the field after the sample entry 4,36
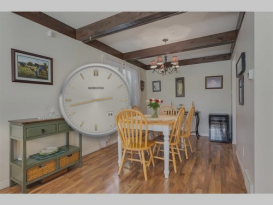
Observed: 2,43
